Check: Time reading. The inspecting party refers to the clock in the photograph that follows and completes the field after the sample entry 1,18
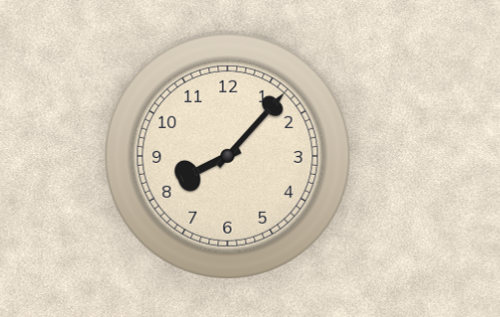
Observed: 8,07
